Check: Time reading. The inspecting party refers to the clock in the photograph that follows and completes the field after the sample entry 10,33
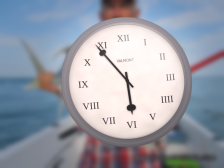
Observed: 5,54
